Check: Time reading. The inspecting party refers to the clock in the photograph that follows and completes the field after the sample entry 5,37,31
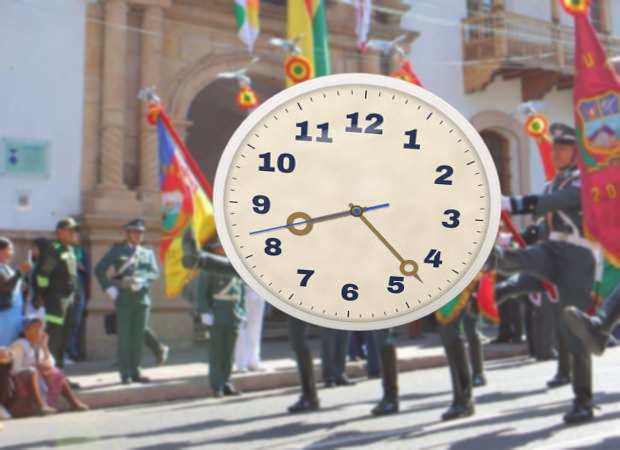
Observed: 8,22,42
